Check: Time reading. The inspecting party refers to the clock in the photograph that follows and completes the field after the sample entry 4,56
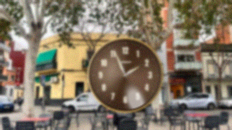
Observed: 1,56
